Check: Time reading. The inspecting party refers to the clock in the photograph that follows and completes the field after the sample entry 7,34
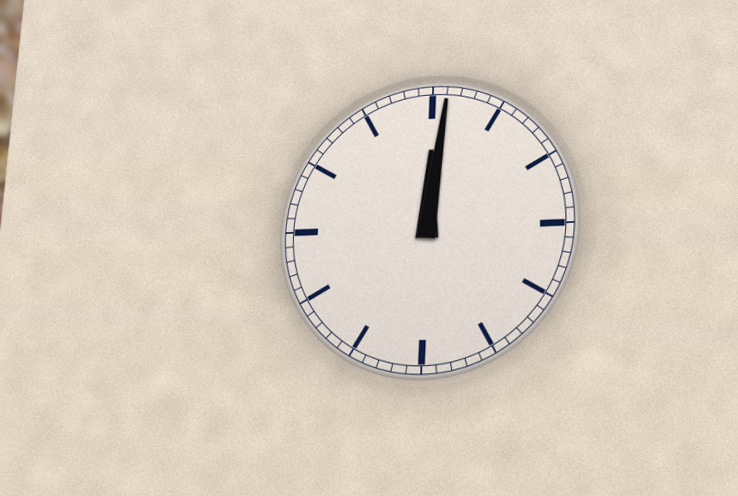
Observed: 12,01
